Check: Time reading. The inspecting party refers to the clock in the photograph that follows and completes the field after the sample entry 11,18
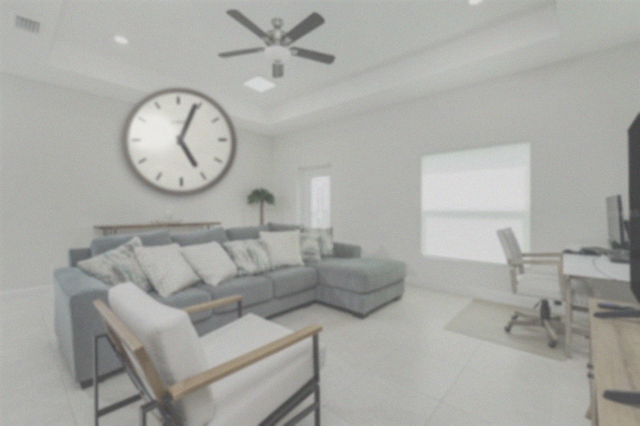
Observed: 5,04
